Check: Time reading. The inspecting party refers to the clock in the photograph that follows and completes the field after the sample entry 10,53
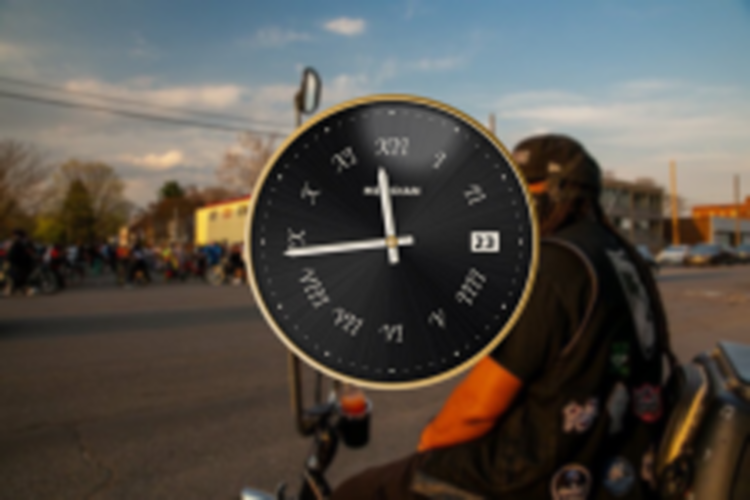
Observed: 11,44
